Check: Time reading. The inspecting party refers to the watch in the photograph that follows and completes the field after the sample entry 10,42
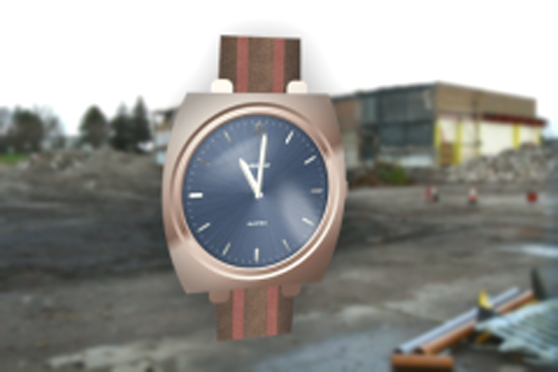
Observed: 11,01
